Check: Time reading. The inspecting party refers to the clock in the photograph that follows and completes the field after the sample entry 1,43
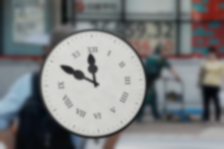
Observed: 11,50
